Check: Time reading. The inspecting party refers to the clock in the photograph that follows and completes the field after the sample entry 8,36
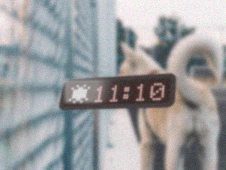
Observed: 11,10
